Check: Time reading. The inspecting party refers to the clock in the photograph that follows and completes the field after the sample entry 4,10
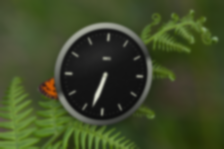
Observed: 6,33
